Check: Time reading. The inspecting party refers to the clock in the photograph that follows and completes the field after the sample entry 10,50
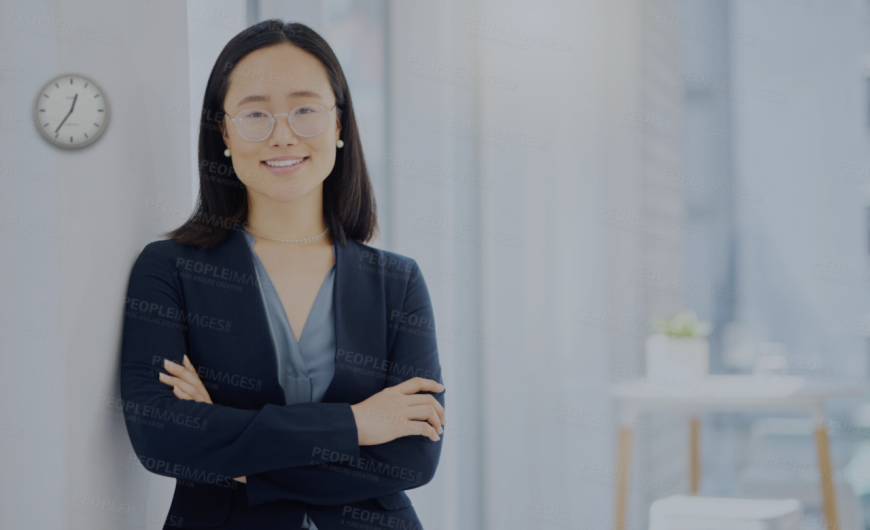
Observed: 12,36
